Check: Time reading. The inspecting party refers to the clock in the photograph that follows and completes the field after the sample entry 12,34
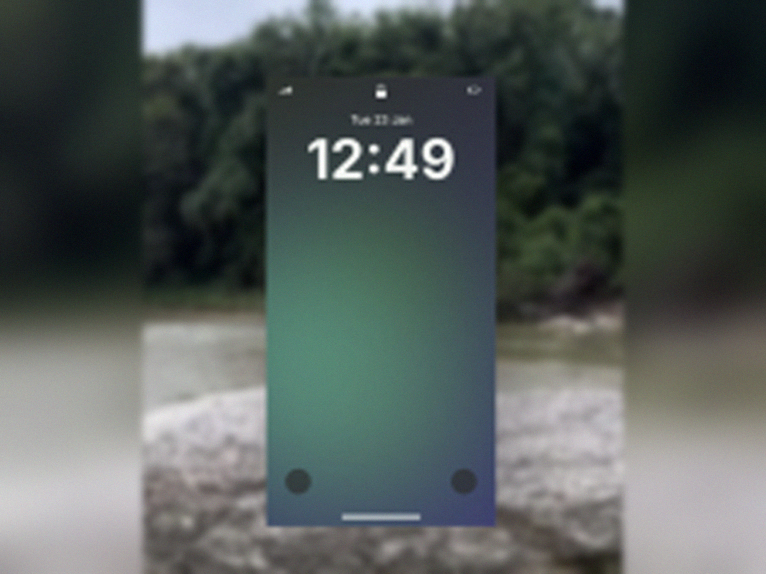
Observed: 12,49
